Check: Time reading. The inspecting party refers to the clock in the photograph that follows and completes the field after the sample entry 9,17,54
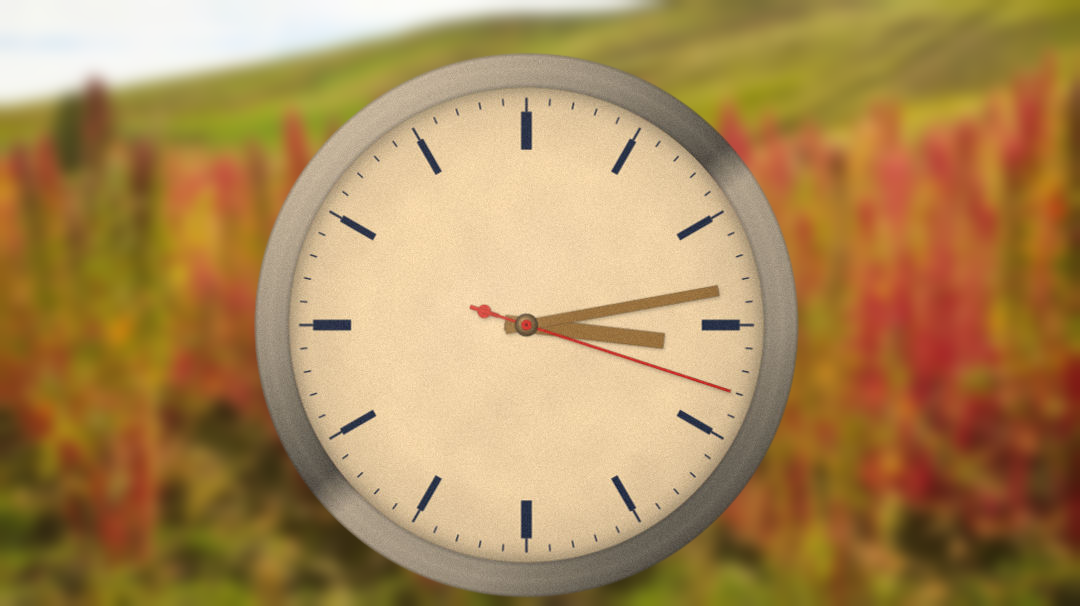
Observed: 3,13,18
